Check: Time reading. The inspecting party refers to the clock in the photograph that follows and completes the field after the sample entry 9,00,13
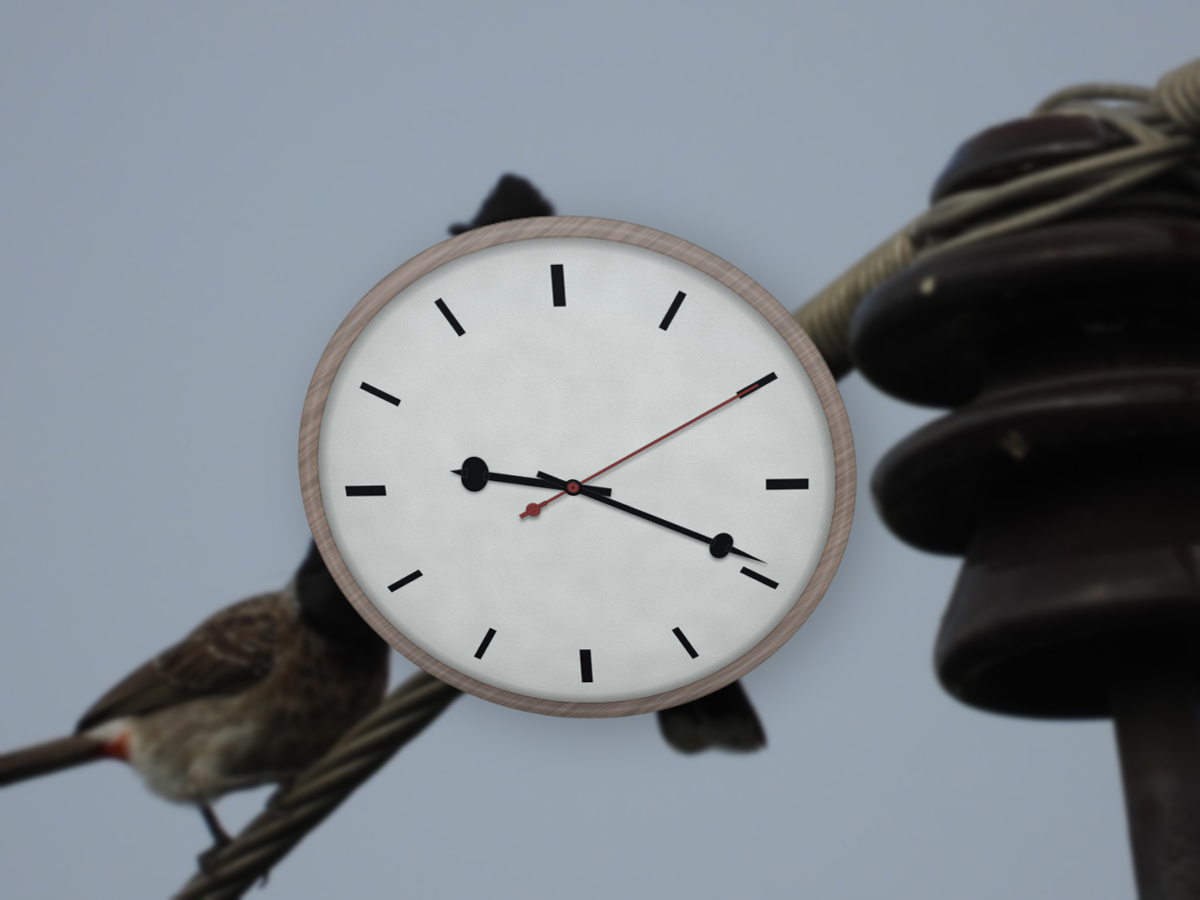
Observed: 9,19,10
